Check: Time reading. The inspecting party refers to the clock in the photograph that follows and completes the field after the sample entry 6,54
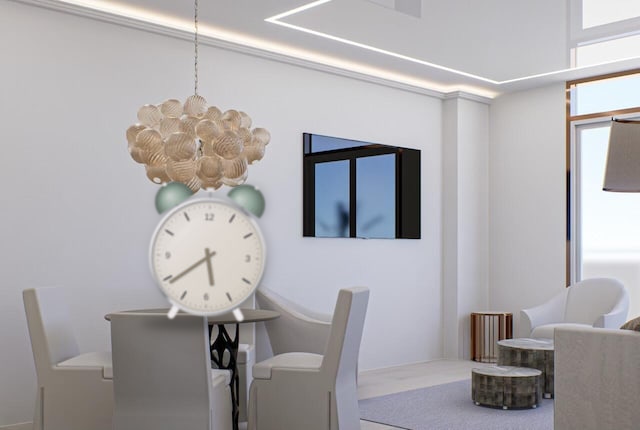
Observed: 5,39
